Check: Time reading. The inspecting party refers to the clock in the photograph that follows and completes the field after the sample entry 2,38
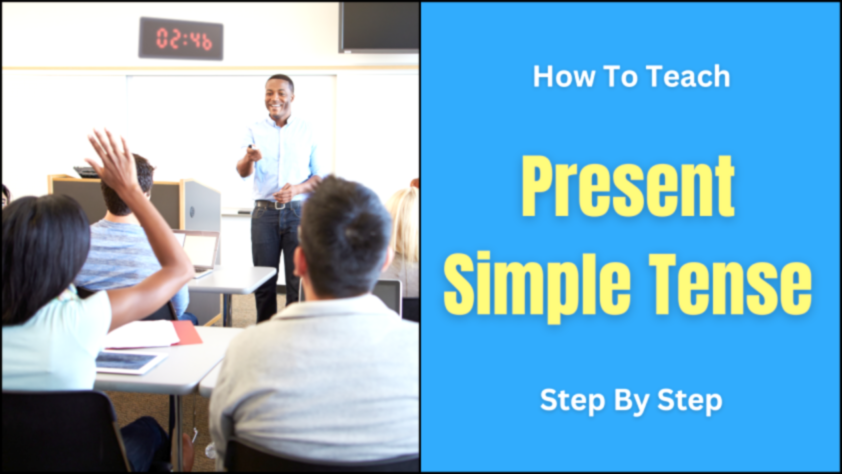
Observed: 2,46
